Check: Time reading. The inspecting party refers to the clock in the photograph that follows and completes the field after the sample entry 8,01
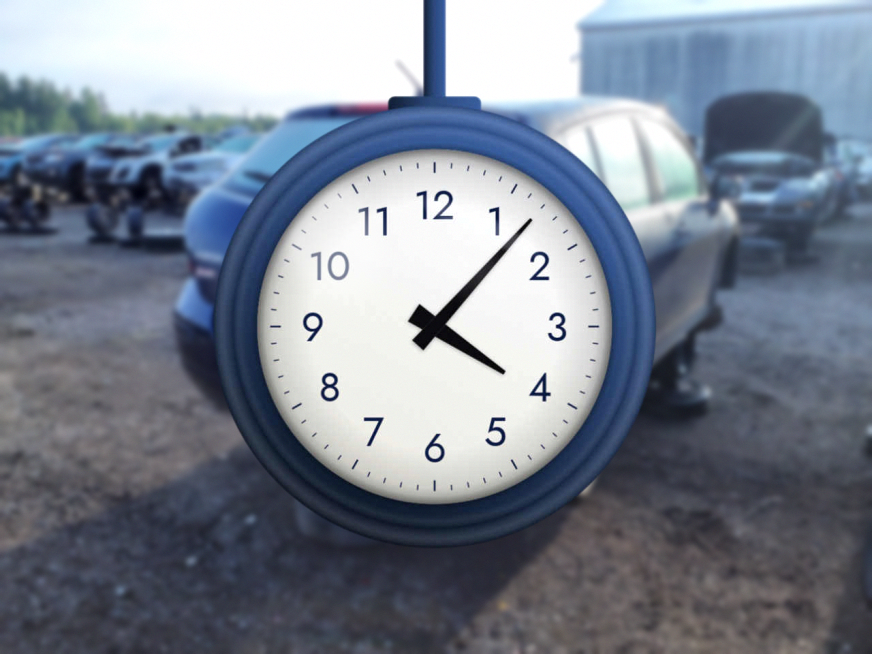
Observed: 4,07
